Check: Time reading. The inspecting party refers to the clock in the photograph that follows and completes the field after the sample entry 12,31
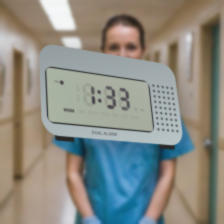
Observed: 1,33
